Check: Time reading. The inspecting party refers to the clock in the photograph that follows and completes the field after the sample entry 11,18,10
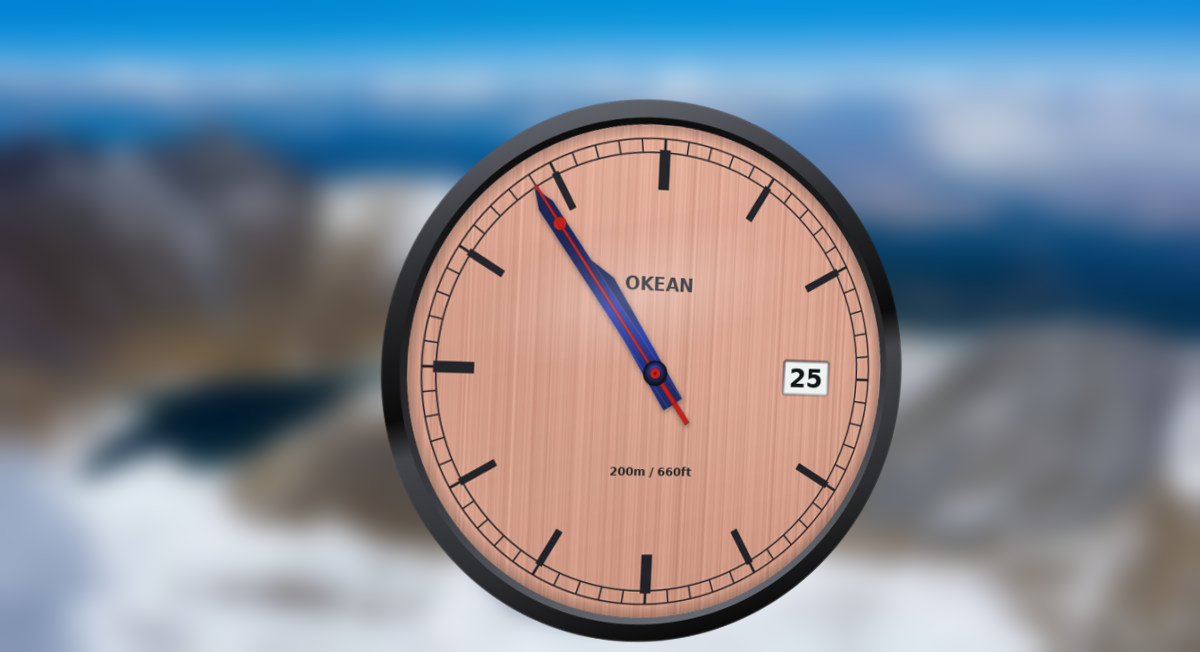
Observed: 10,53,54
